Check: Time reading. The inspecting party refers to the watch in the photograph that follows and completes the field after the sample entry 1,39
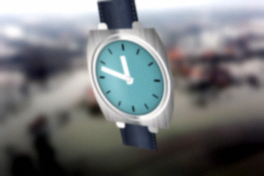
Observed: 11,48
